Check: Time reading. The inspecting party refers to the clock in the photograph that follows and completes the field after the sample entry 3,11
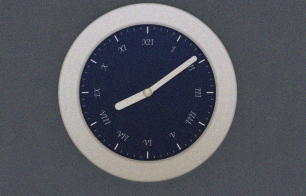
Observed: 8,09
